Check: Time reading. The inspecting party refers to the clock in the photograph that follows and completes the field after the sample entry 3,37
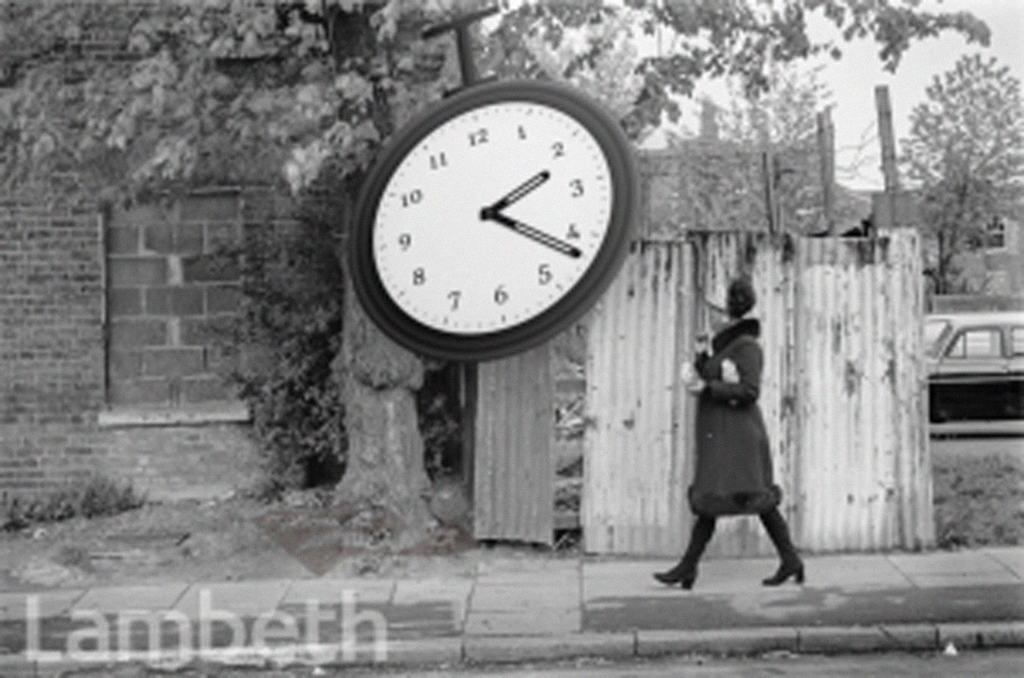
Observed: 2,22
